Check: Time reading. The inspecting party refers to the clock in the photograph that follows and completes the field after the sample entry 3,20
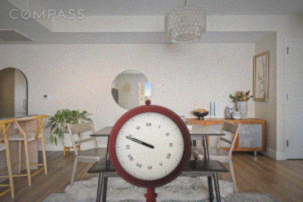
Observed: 9,49
